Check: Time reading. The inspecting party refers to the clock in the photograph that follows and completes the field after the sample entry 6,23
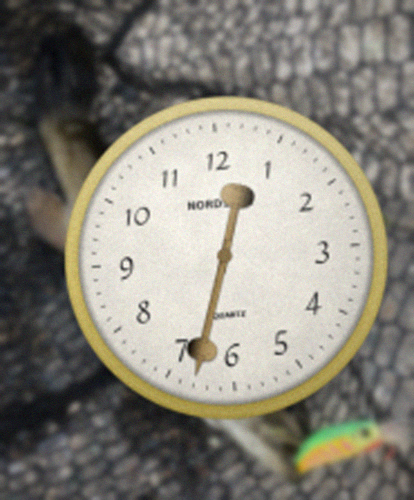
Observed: 12,33
